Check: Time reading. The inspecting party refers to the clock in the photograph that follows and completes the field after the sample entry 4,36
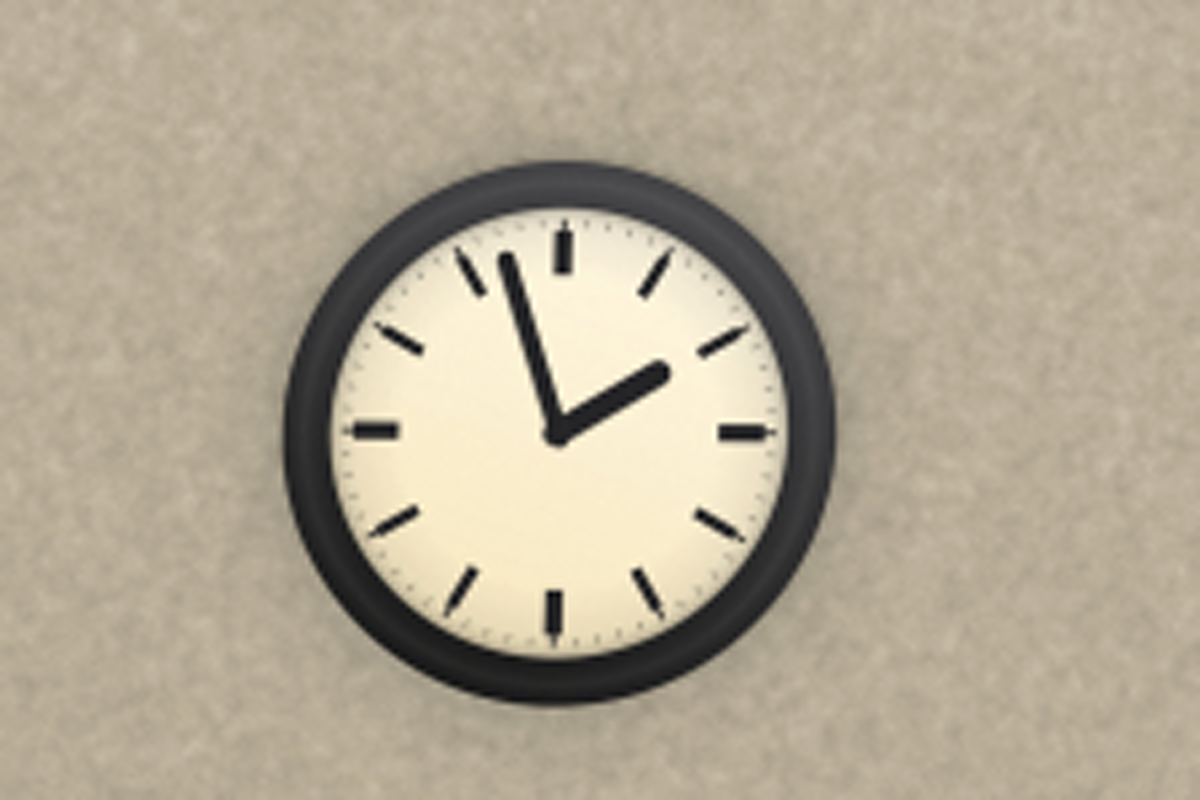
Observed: 1,57
